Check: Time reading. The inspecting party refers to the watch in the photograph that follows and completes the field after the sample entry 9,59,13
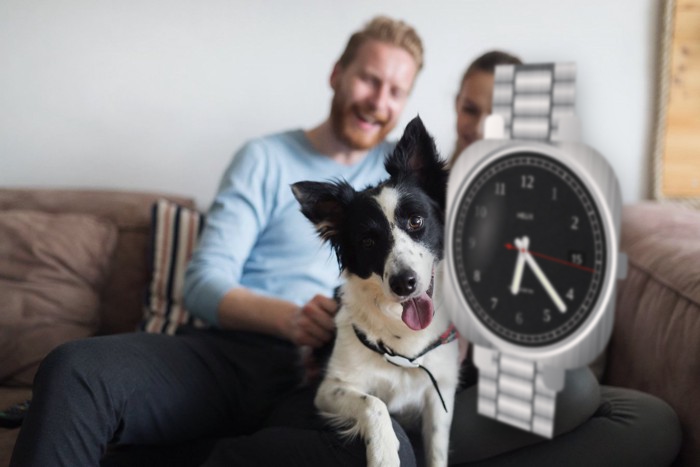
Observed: 6,22,16
